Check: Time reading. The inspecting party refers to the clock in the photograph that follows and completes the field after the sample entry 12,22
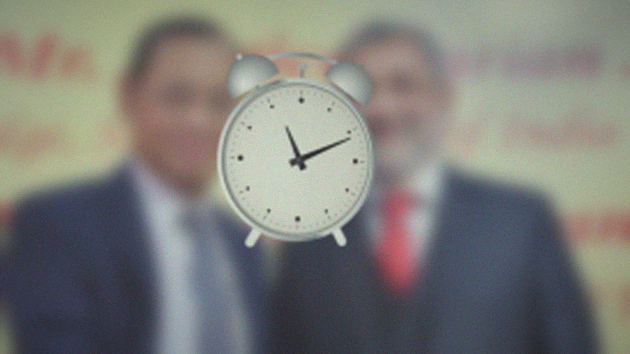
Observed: 11,11
